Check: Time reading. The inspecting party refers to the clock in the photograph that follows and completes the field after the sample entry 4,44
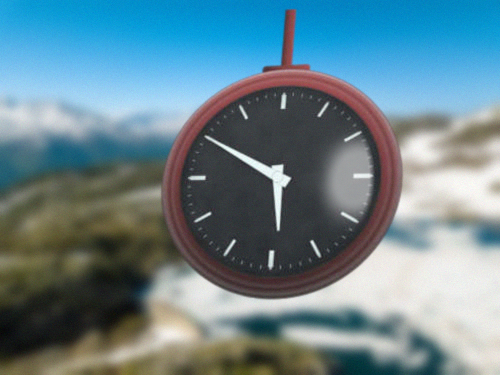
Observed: 5,50
